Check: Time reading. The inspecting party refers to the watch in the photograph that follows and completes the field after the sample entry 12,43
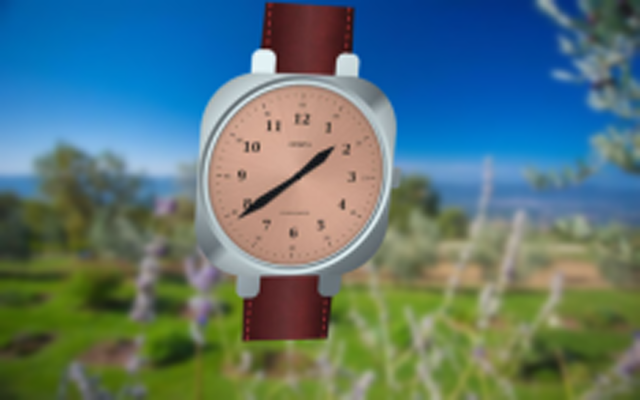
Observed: 1,39
